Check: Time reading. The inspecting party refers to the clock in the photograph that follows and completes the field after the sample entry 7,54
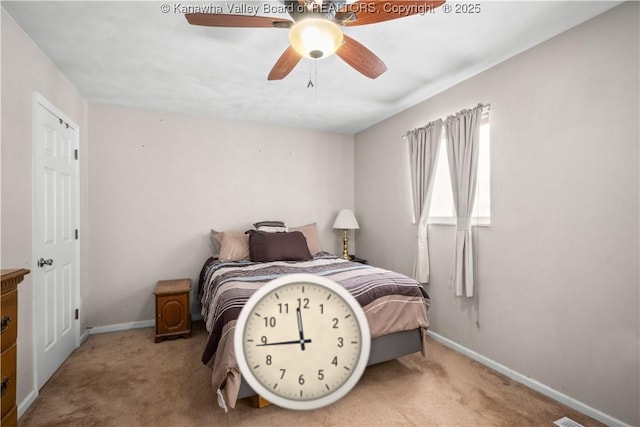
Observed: 11,44
